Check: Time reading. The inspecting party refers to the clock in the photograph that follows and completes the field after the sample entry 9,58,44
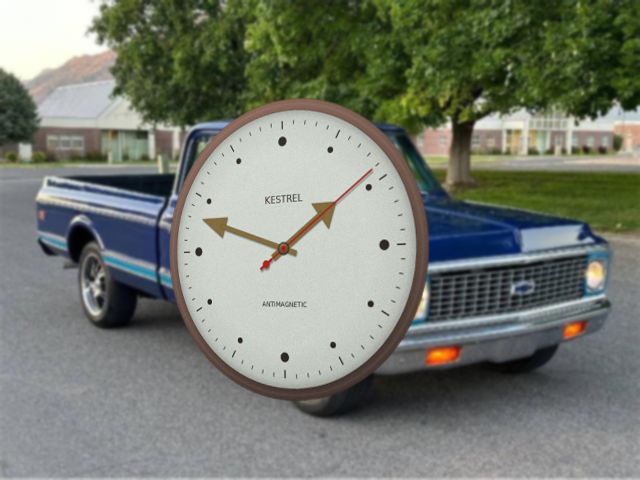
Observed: 1,48,09
